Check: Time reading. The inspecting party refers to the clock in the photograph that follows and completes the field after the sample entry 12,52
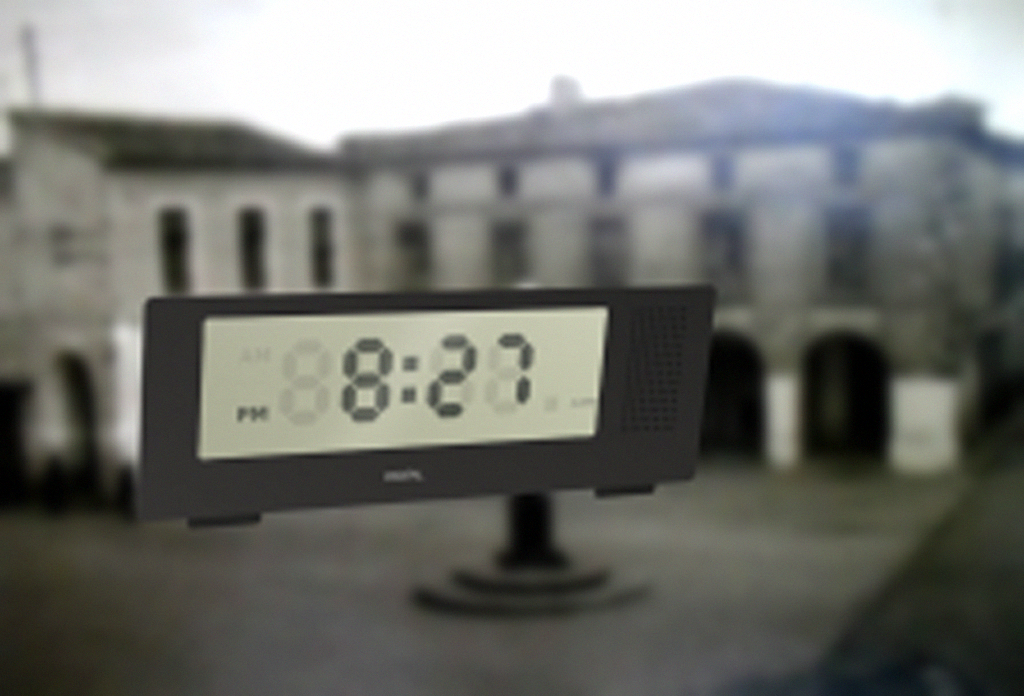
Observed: 8,27
